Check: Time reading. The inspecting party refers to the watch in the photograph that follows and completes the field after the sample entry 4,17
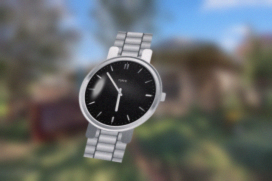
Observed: 5,53
